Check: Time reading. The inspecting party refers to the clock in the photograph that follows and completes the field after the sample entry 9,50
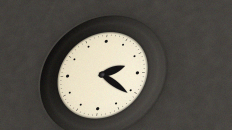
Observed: 2,21
